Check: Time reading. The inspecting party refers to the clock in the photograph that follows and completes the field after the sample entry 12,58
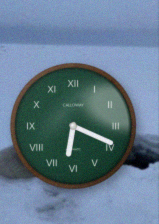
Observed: 6,19
